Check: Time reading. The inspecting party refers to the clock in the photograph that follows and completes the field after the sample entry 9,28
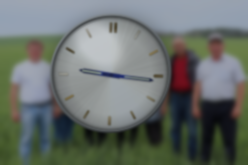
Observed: 9,16
